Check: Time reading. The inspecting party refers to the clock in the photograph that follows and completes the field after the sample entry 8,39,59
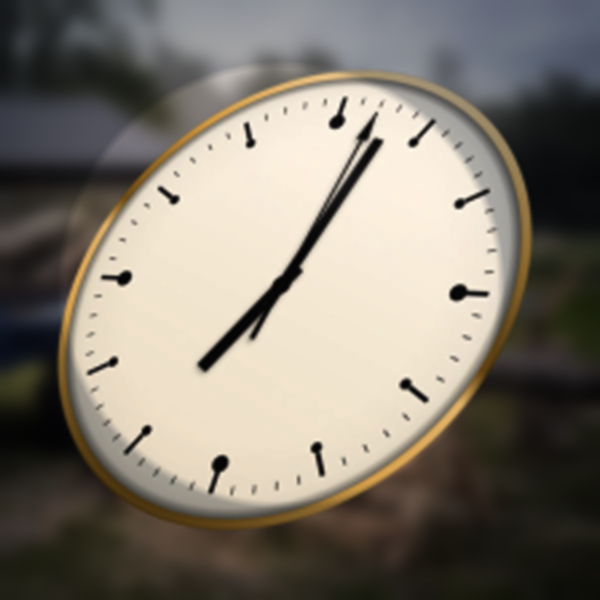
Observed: 7,03,02
